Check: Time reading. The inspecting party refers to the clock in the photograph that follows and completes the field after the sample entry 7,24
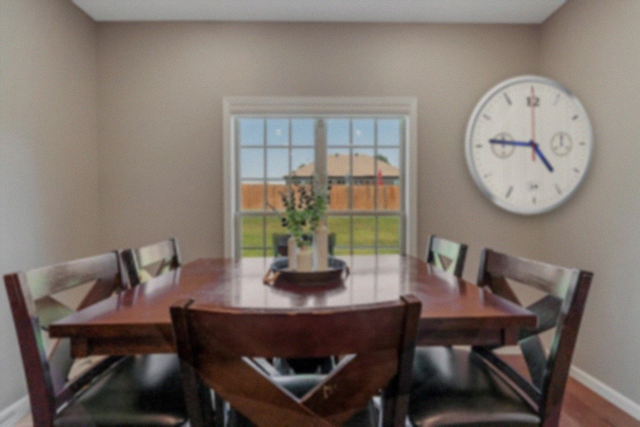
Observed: 4,46
